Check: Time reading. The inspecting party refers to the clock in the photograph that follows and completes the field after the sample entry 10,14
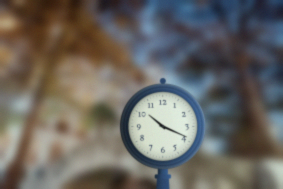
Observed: 10,19
